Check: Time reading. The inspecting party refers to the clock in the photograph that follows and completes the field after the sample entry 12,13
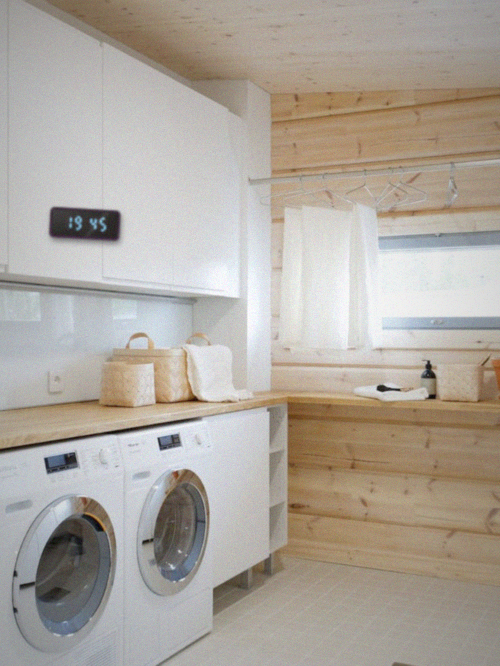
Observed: 19,45
